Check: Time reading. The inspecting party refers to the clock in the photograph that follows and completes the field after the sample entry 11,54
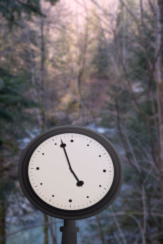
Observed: 4,57
